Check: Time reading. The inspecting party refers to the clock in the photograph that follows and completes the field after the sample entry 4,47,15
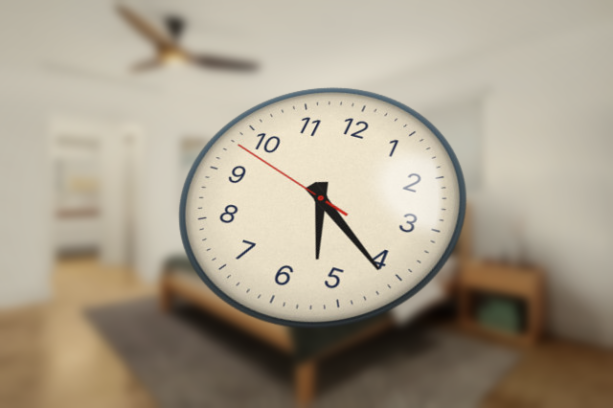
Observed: 5,20,48
